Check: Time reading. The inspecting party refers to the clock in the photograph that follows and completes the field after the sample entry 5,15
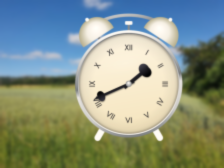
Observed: 1,41
